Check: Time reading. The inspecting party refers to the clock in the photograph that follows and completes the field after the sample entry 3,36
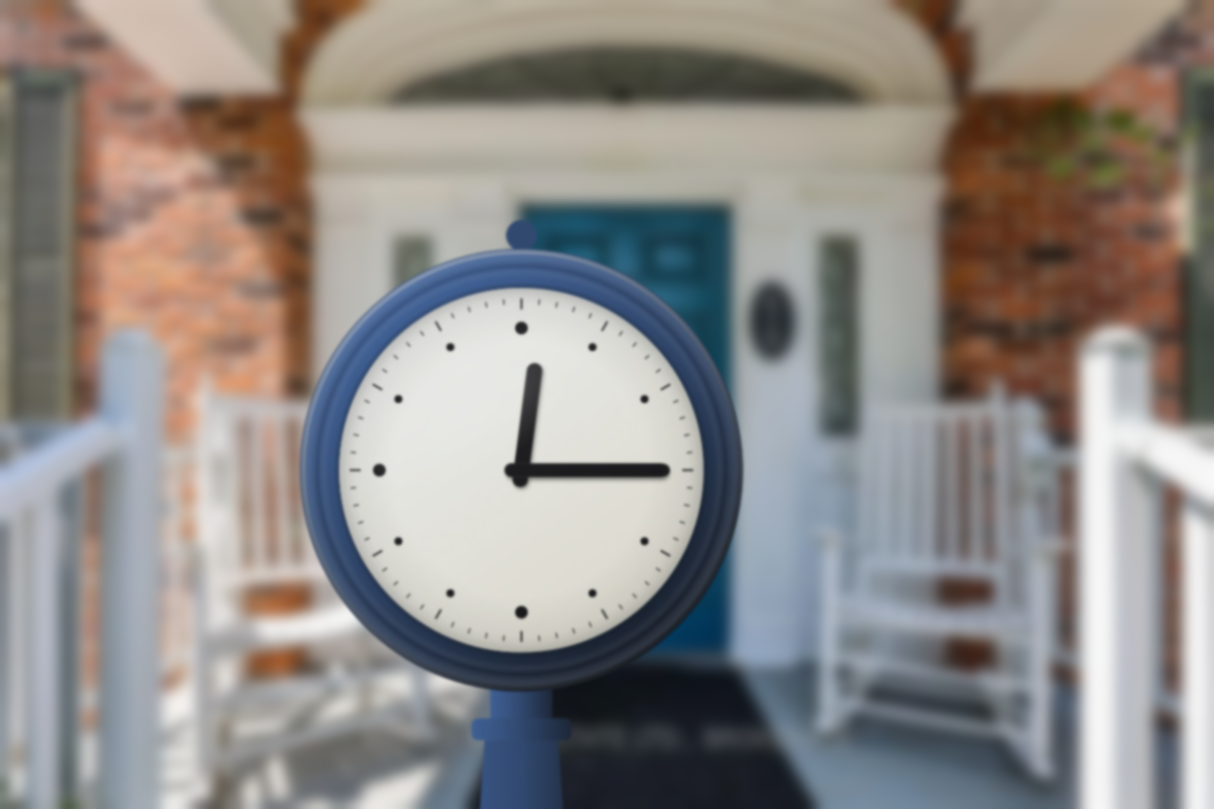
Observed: 12,15
